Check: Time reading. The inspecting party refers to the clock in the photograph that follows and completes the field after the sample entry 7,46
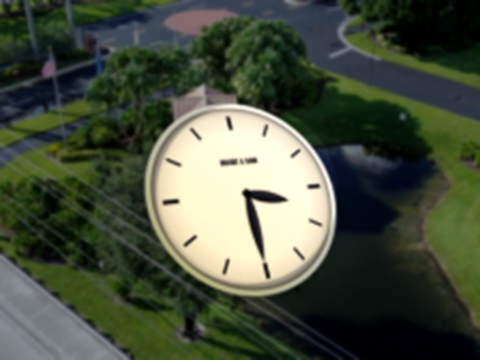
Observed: 3,30
